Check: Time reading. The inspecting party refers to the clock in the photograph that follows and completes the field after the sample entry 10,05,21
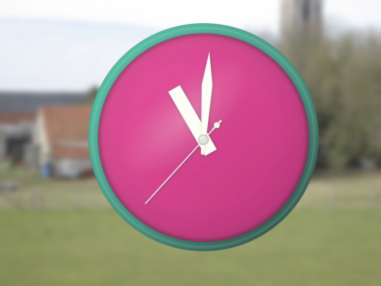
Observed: 11,00,37
